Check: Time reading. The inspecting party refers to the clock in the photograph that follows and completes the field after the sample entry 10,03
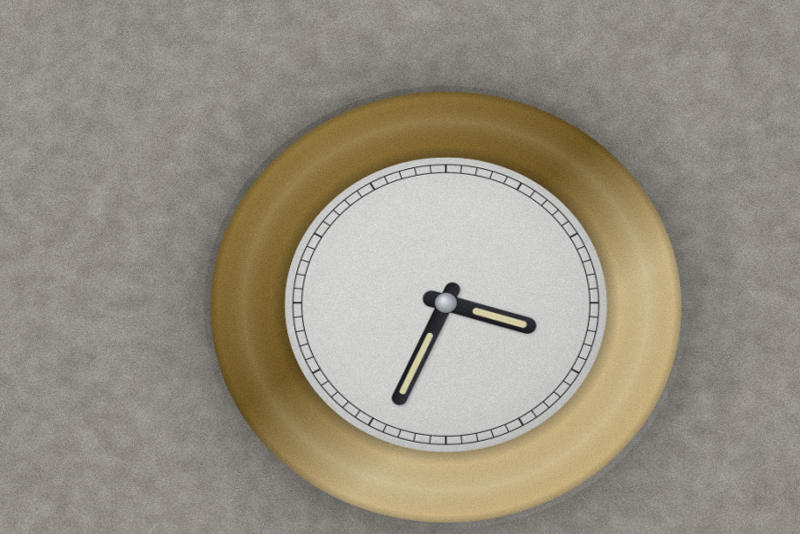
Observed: 3,34
